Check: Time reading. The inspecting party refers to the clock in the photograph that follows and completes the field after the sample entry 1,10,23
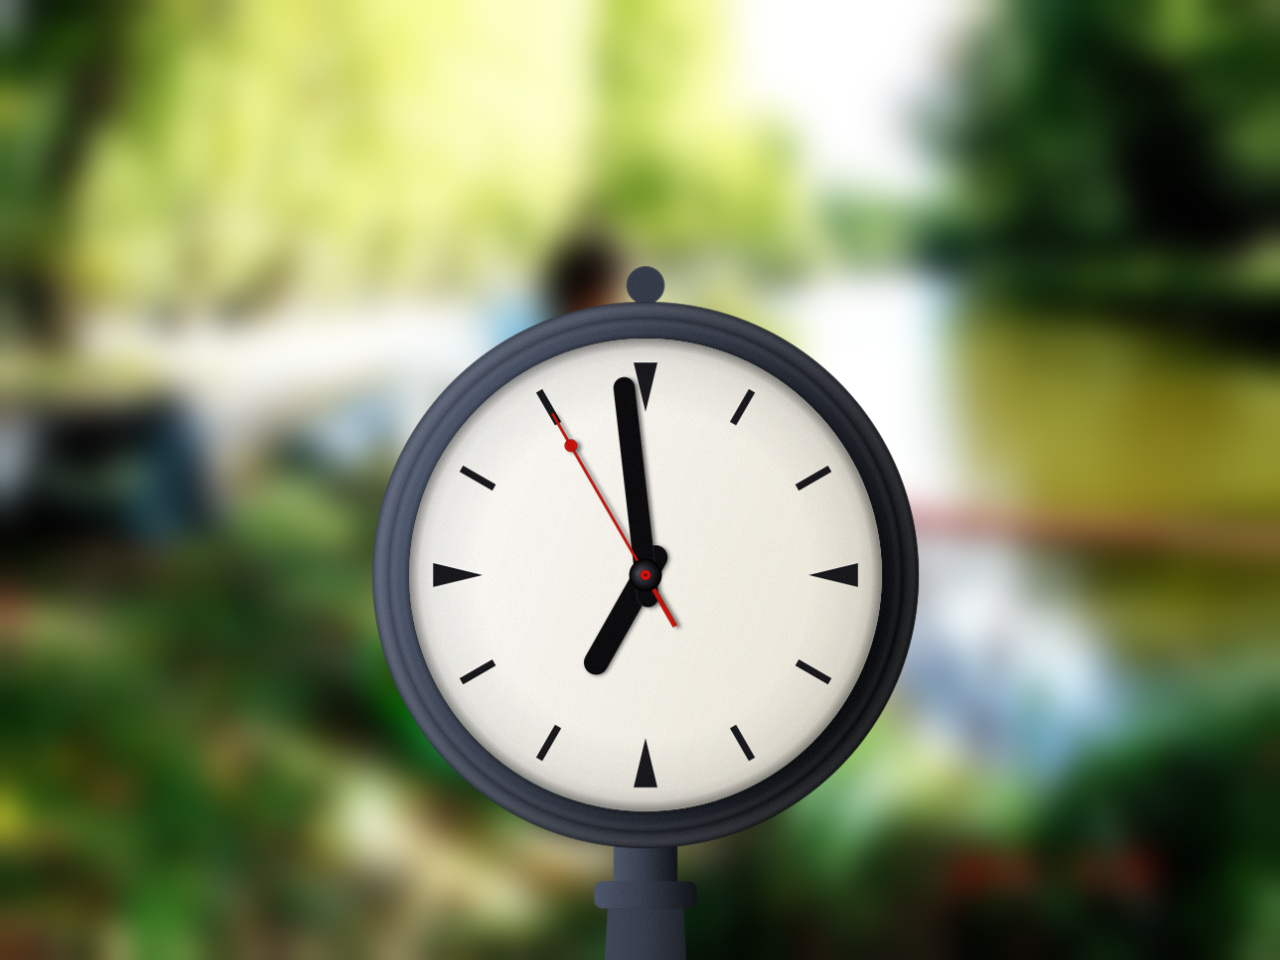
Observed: 6,58,55
